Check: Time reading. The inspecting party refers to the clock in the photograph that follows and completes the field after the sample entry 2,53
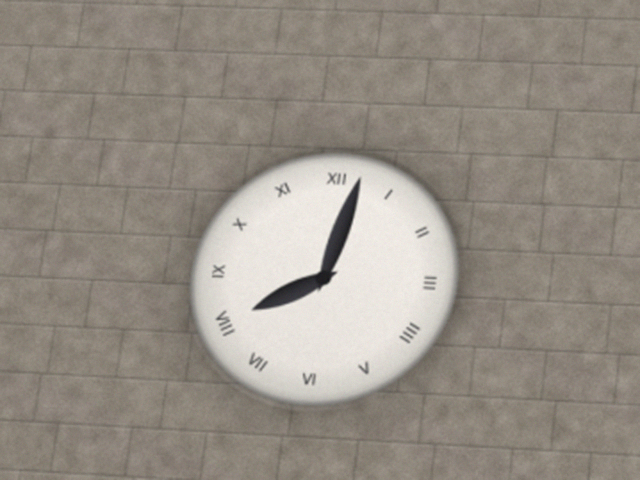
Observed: 8,02
